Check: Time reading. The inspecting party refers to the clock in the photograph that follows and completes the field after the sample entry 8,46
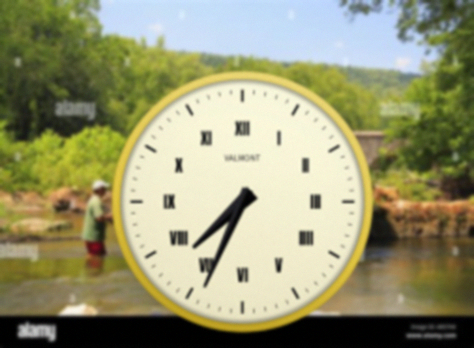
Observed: 7,34
